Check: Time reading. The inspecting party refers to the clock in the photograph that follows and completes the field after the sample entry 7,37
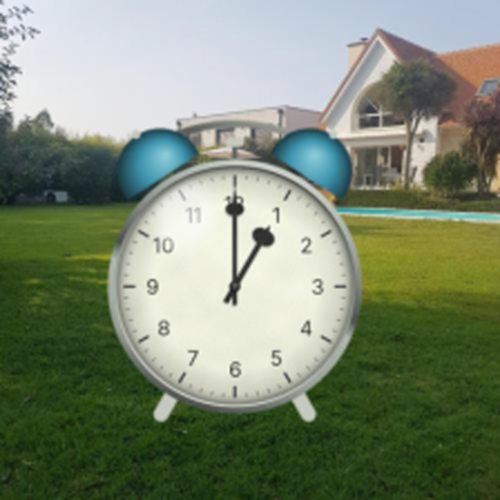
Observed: 1,00
